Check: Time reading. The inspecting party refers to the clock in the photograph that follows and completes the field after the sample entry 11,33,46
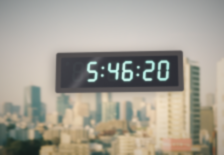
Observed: 5,46,20
